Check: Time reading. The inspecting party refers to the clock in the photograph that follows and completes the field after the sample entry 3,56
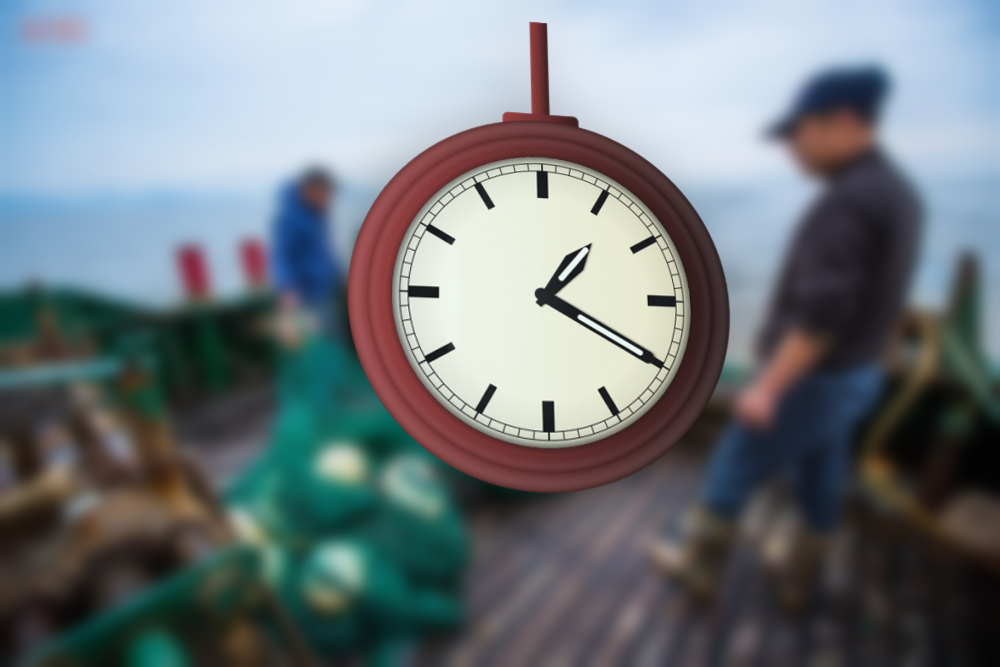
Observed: 1,20
